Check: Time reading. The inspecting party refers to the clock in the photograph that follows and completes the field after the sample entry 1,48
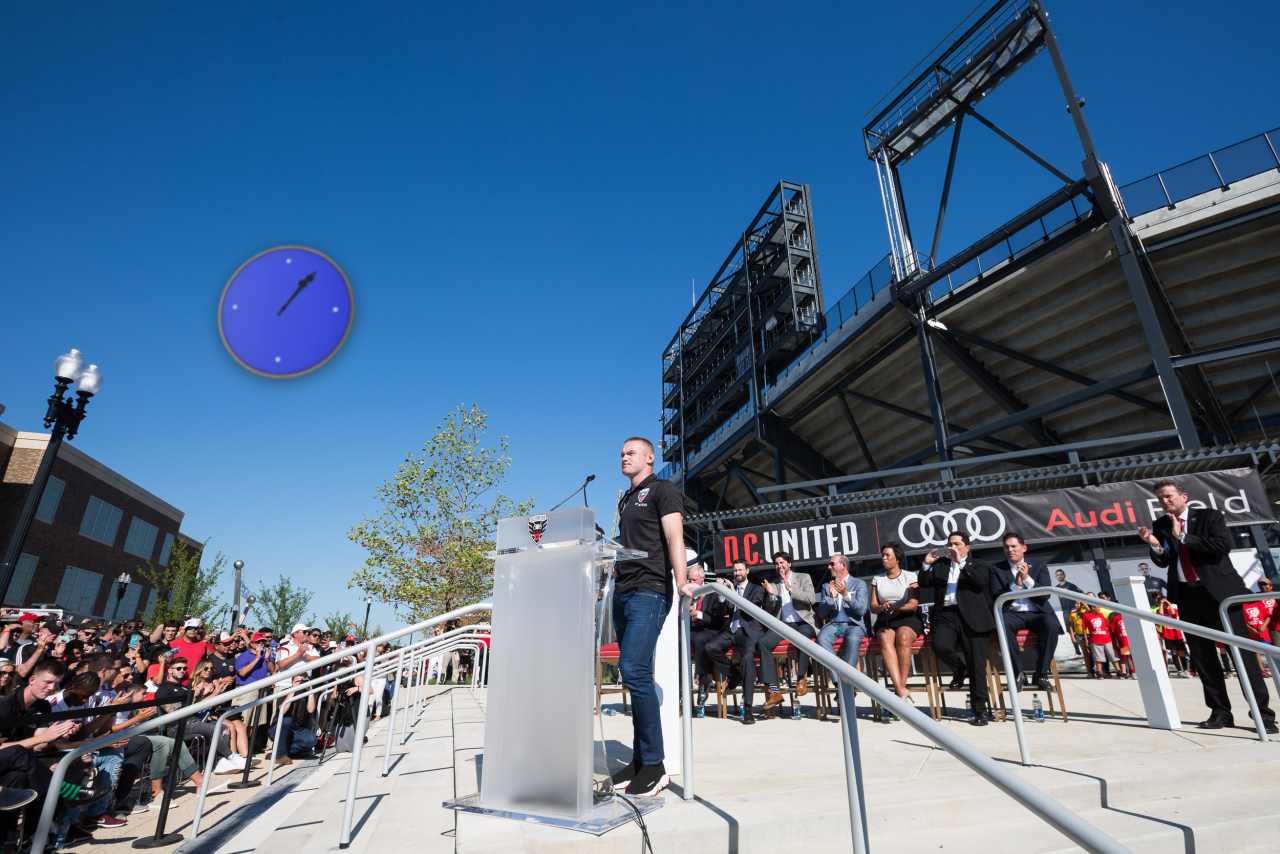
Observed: 1,06
